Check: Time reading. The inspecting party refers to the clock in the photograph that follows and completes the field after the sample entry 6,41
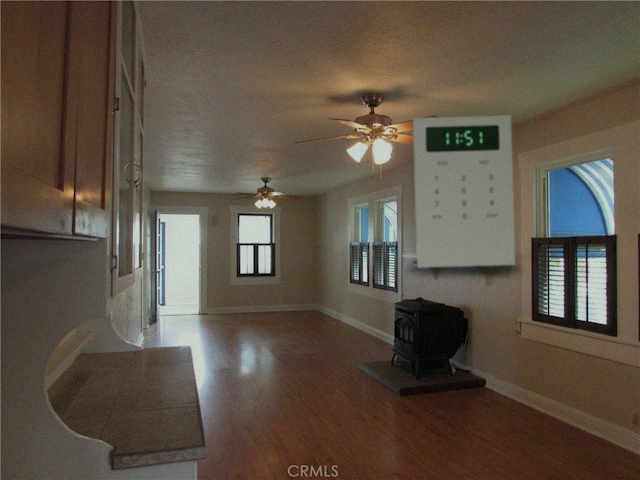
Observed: 11,51
